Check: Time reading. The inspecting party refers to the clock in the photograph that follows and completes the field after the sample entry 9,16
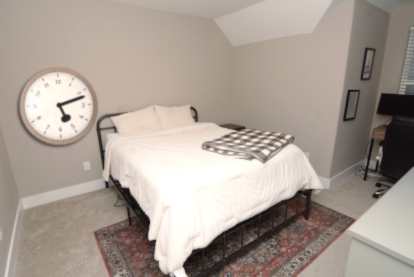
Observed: 5,12
